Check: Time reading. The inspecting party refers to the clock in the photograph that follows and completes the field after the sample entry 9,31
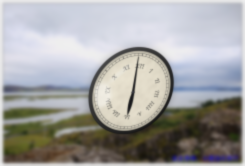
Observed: 5,59
